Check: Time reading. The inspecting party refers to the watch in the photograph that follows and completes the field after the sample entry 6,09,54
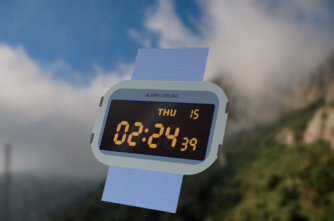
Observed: 2,24,39
